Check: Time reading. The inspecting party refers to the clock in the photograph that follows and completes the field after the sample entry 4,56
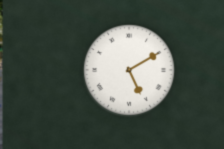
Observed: 5,10
